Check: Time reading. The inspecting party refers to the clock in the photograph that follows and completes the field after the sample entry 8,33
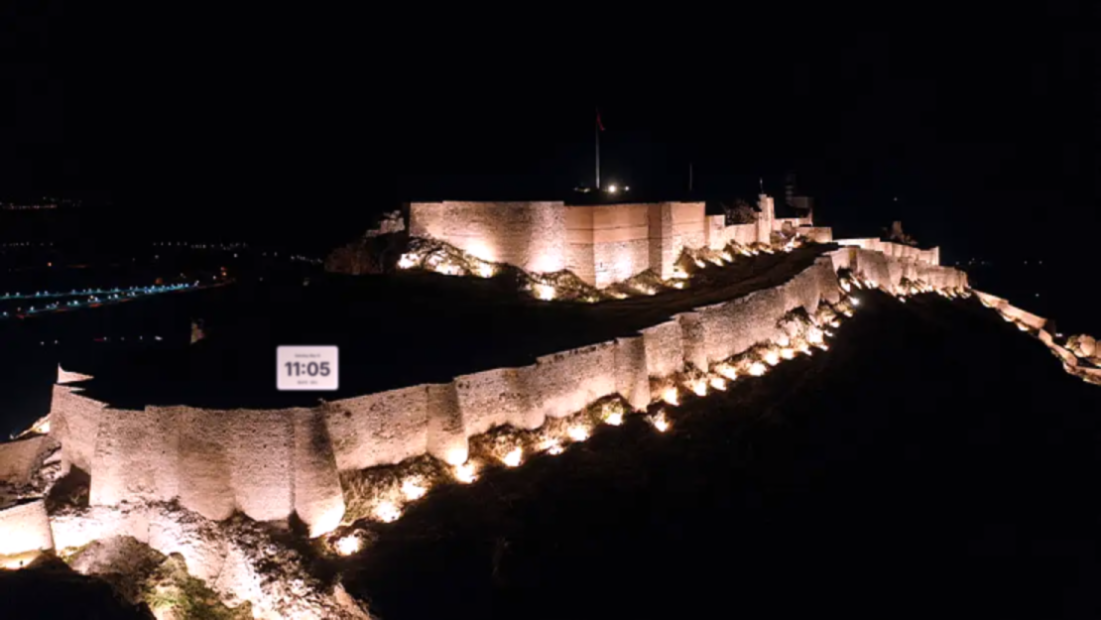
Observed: 11,05
